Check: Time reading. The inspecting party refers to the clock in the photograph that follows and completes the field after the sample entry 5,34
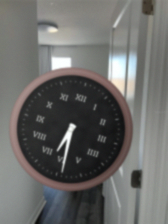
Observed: 6,29
